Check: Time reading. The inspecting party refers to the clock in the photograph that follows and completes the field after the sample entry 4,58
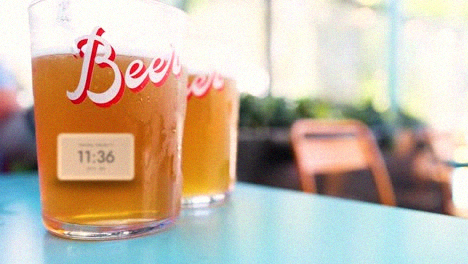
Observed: 11,36
